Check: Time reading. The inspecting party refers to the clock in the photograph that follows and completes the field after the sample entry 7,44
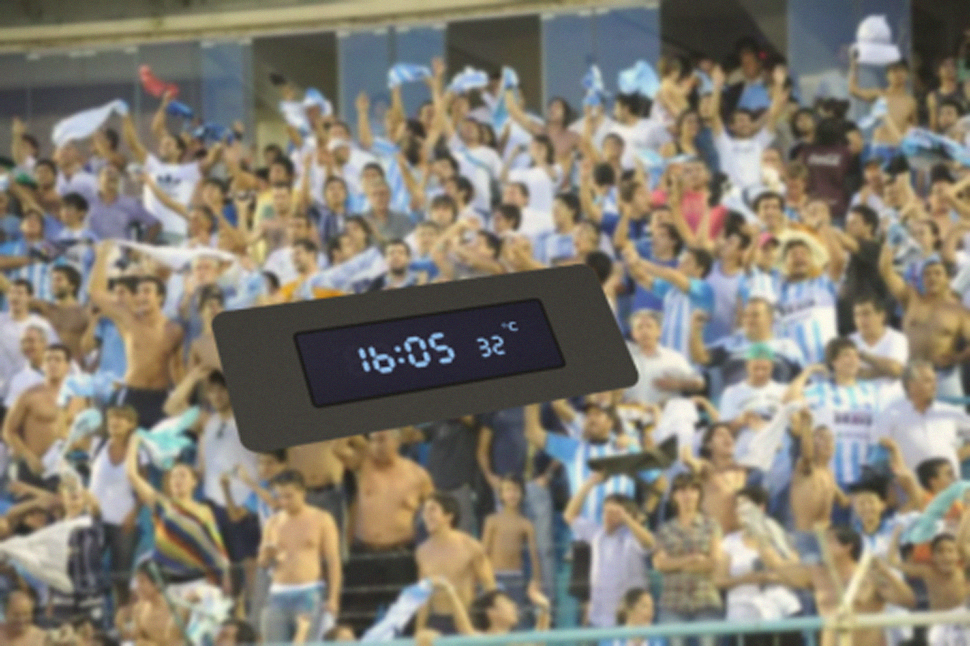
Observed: 16,05
